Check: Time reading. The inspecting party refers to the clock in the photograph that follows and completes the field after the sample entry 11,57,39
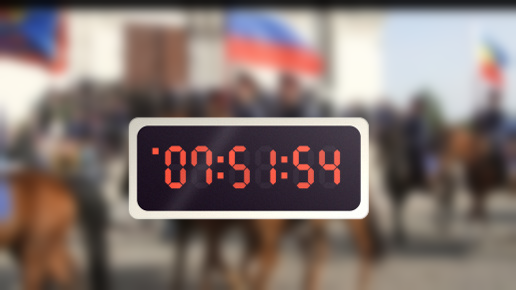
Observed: 7,51,54
